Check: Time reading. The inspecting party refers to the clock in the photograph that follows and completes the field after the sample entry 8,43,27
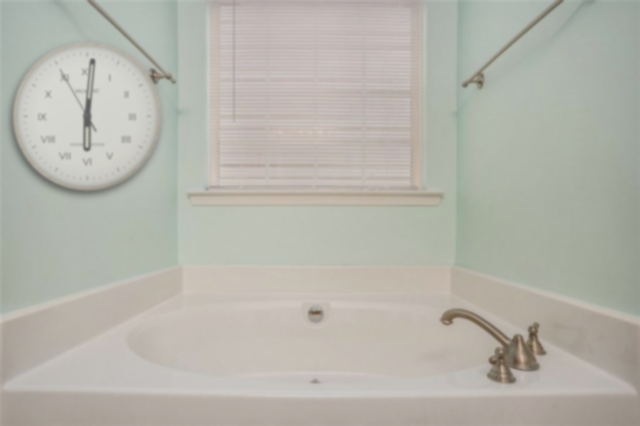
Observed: 6,00,55
